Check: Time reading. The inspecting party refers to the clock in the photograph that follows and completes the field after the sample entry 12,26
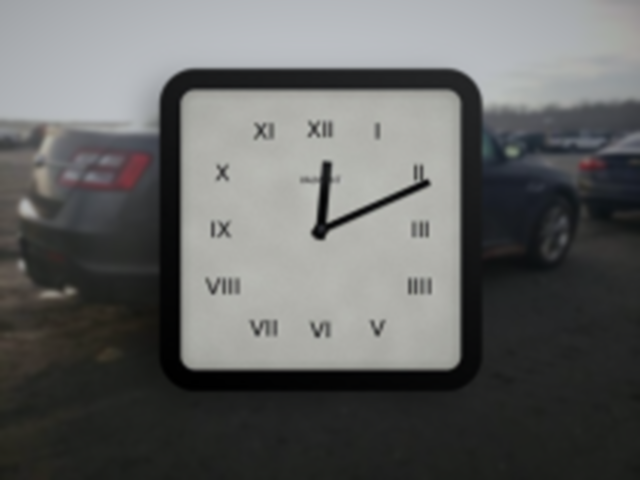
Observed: 12,11
